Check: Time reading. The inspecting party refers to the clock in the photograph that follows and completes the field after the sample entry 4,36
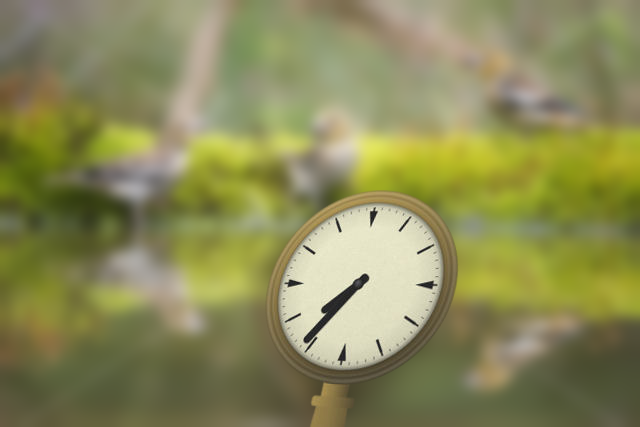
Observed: 7,36
